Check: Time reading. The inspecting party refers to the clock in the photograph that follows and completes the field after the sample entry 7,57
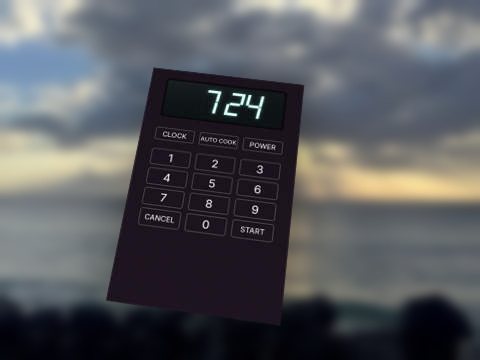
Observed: 7,24
